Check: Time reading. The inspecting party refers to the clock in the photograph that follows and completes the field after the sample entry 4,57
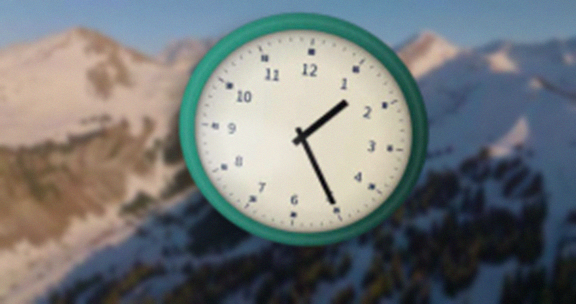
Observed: 1,25
